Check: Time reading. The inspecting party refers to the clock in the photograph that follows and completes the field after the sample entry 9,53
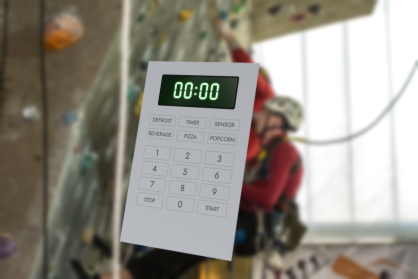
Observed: 0,00
